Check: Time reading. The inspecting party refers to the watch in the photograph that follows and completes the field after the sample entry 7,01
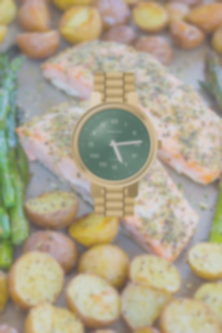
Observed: 5,14
